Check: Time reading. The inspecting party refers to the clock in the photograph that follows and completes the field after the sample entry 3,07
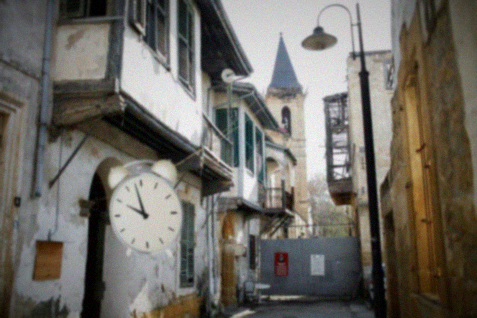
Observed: 9,58
